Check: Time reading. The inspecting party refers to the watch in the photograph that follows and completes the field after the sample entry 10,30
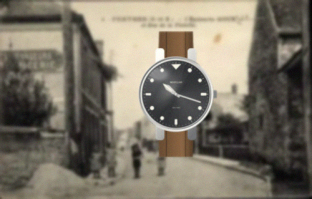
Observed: 10,18
